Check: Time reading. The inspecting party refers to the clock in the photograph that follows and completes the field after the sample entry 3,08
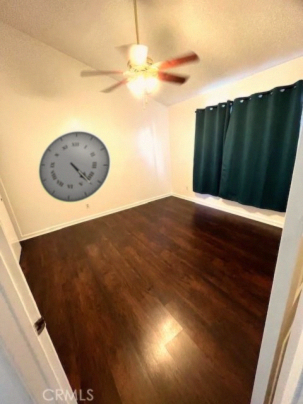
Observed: 4,22
